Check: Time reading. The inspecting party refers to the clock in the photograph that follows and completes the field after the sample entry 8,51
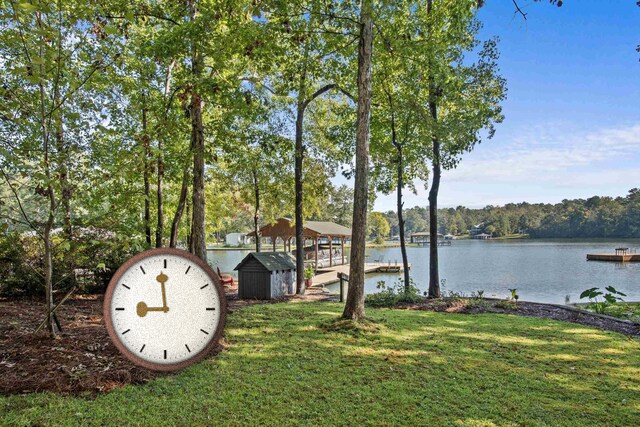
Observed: 8,59
